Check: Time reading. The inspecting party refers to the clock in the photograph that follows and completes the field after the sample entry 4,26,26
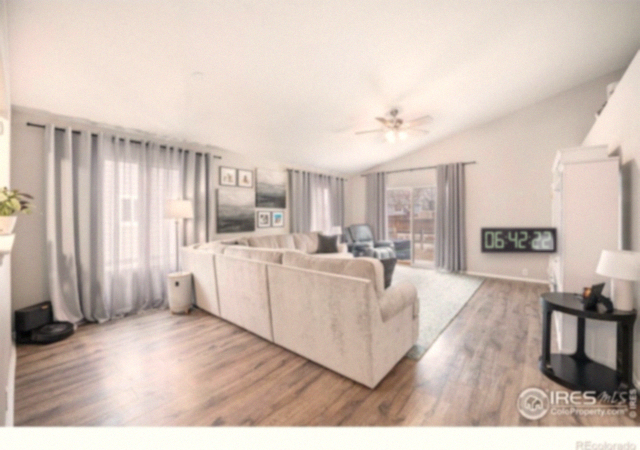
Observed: 6,42,22
